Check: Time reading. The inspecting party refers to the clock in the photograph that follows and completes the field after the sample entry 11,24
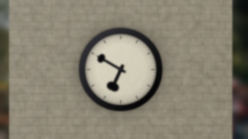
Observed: 6,50
